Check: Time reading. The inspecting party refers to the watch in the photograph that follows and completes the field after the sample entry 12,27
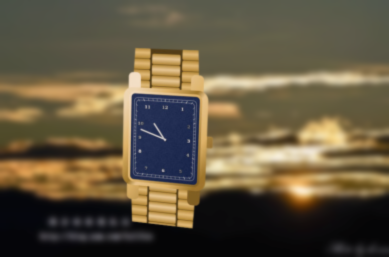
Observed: 10,48
